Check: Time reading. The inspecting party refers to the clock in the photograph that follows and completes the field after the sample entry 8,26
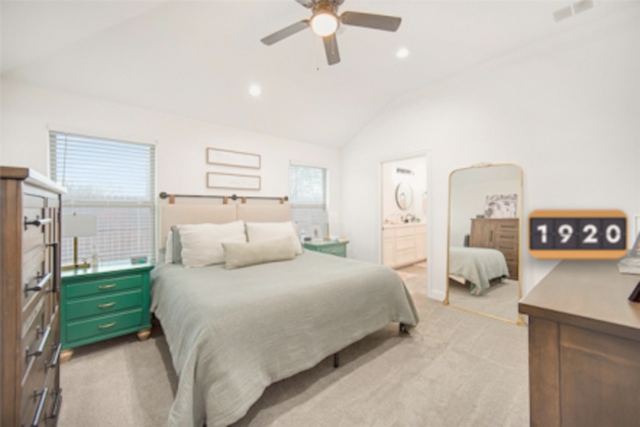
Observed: 19,20
